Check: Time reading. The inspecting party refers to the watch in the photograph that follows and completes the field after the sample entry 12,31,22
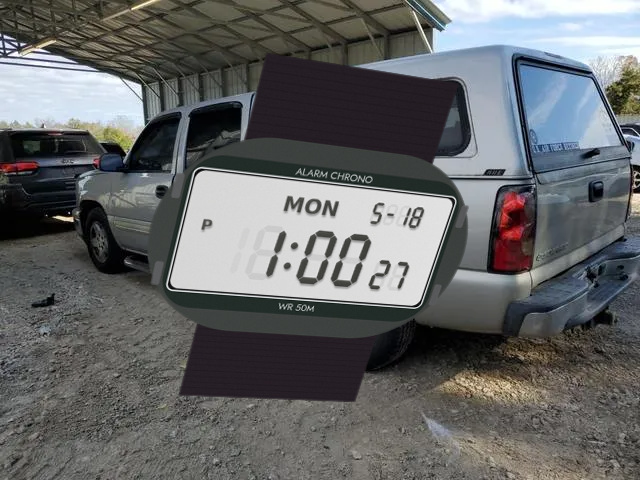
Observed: 1,00,27
